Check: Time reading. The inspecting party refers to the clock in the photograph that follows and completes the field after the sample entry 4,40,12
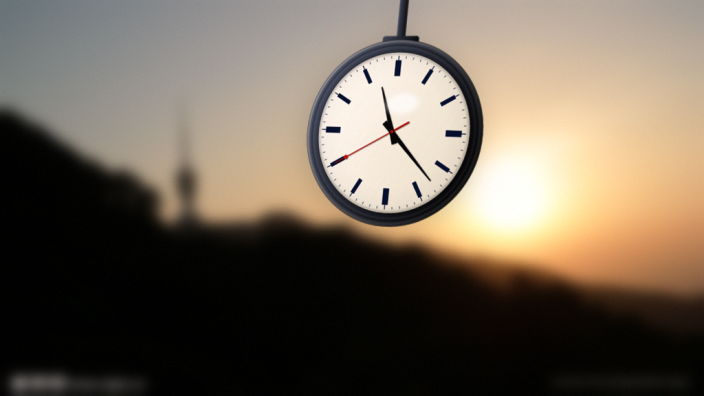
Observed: 11,22,40
